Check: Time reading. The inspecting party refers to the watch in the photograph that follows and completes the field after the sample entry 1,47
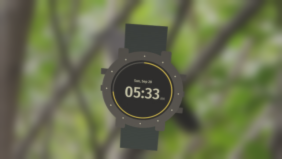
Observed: 5,33
